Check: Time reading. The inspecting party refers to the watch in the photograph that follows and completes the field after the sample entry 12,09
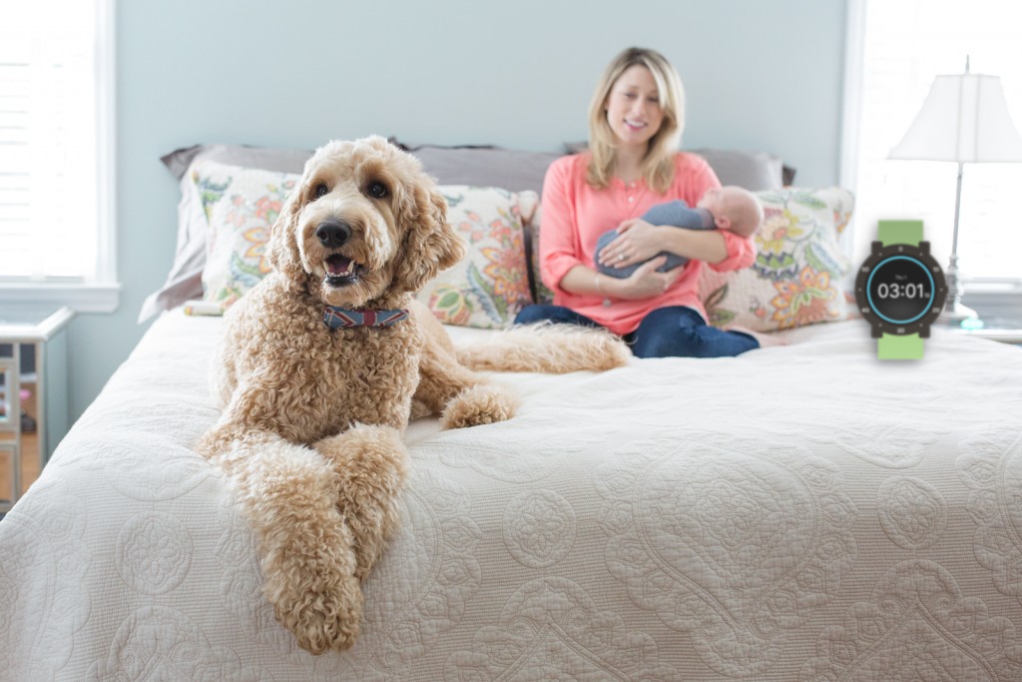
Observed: 3,01
